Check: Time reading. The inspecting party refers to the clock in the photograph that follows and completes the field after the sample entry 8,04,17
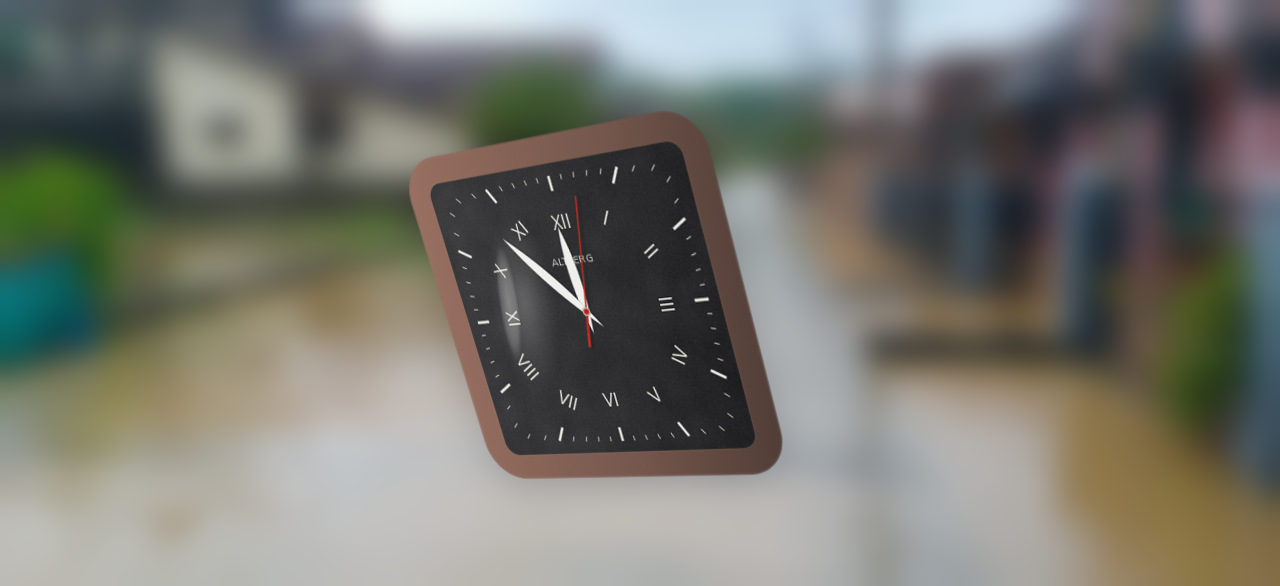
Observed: 11,53,02
